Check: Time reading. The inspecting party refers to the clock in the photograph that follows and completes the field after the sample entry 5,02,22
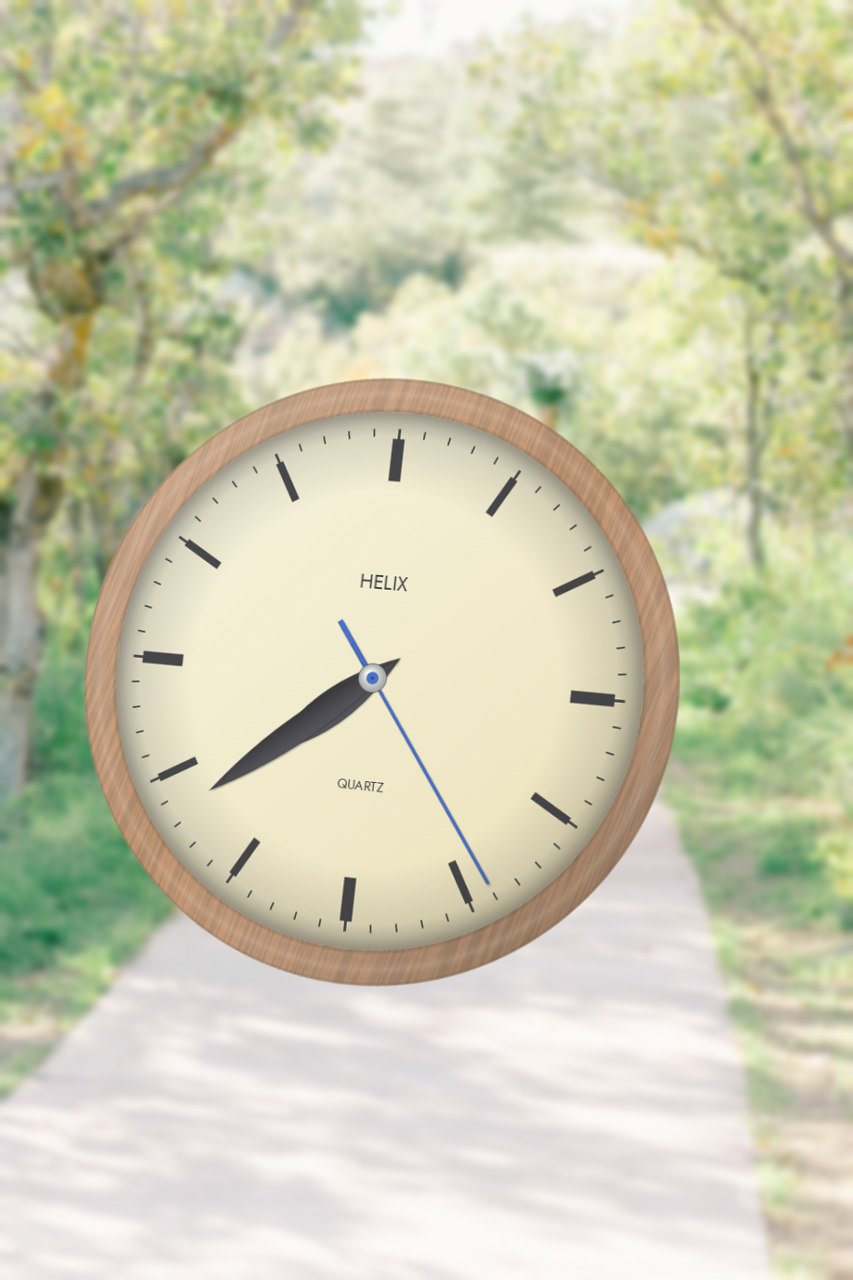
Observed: 7,38,24
